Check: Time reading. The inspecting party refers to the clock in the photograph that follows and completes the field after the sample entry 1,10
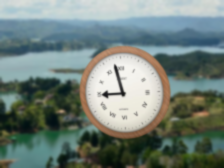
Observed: 8,58
